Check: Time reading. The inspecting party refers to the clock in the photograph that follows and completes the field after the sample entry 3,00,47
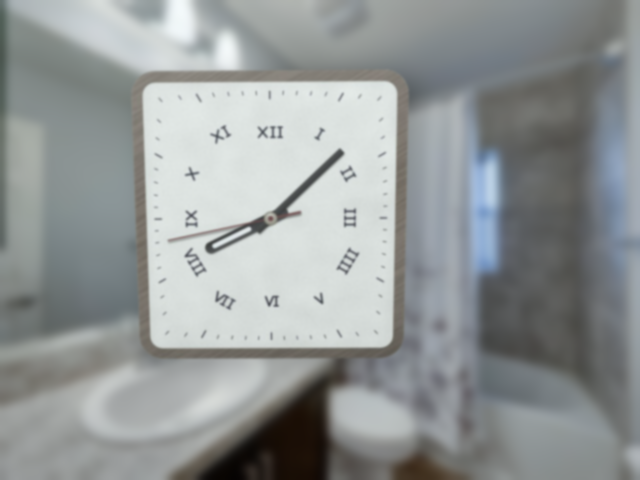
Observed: 8,07,43
